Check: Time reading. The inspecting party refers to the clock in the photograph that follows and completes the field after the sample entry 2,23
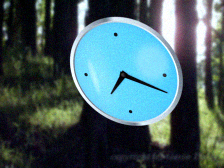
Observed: 7,19
